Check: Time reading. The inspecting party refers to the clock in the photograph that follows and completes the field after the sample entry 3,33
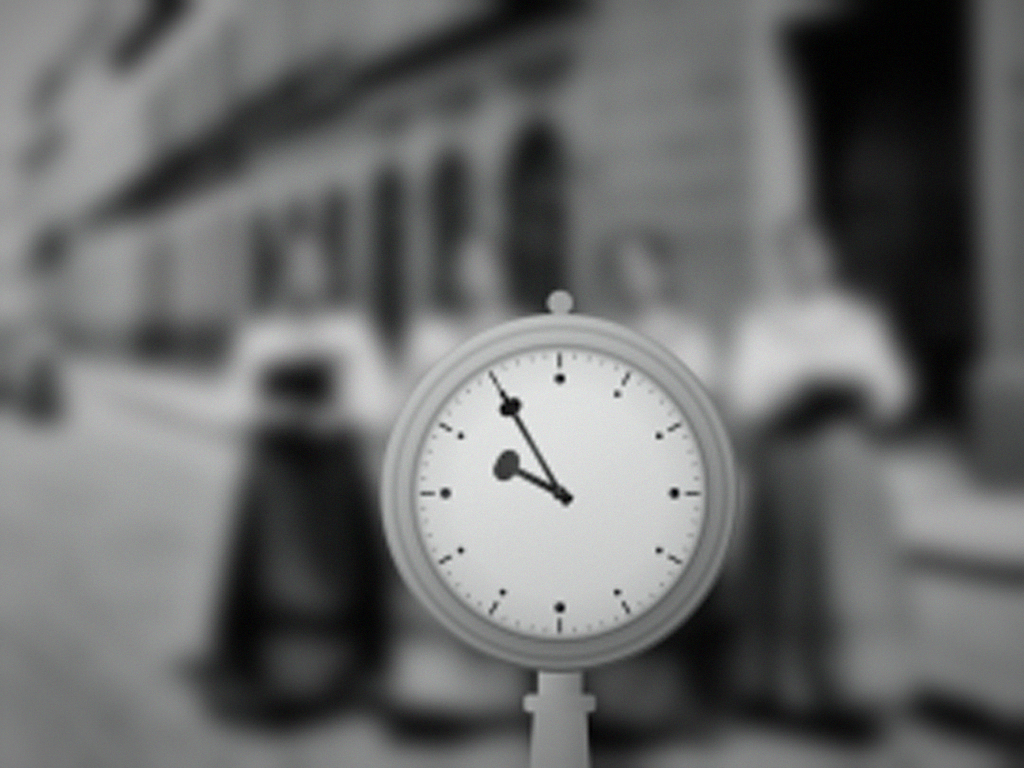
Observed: 9,55
